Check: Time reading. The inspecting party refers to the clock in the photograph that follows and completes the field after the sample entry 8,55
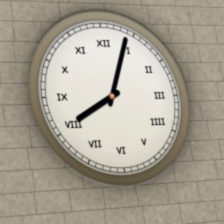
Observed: 8,04
